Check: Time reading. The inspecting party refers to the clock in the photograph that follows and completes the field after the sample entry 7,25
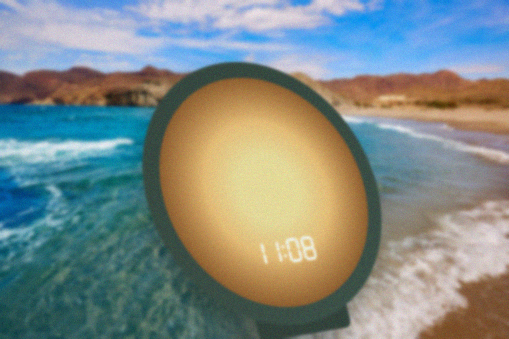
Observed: 11,08
